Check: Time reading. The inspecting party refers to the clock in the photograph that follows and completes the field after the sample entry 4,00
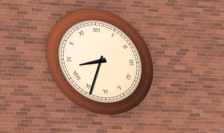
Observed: 8,34
